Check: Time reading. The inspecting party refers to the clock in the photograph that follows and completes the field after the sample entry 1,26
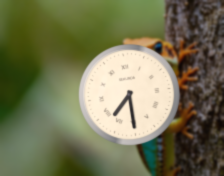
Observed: 7,30
